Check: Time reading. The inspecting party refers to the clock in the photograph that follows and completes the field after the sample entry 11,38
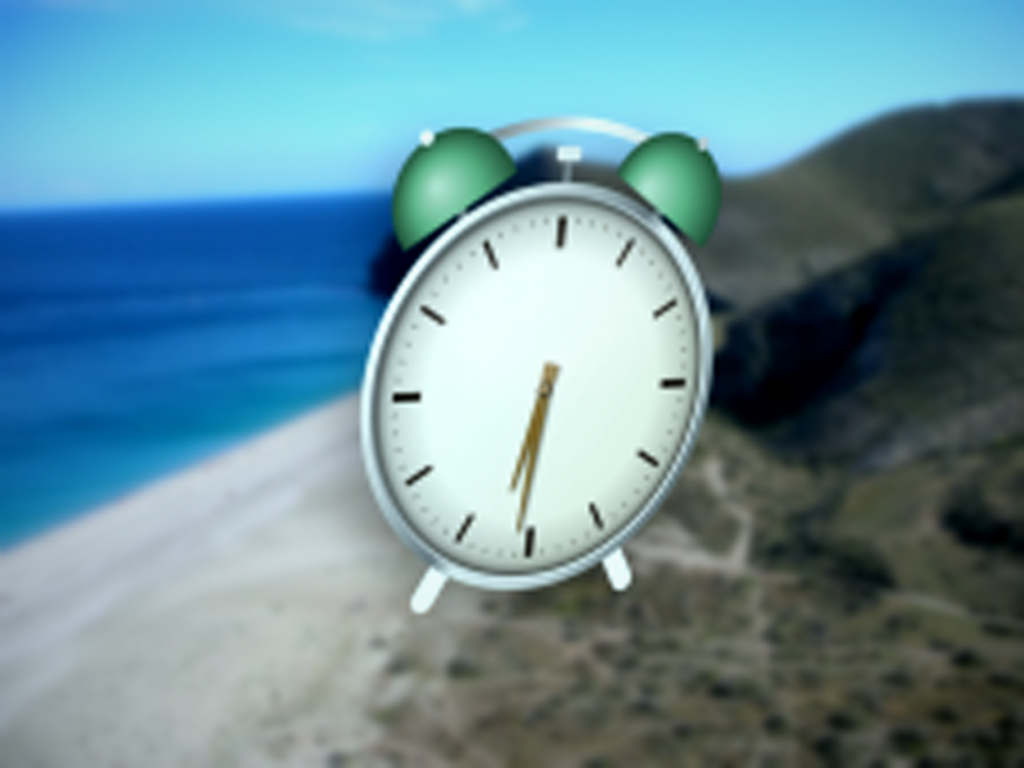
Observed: 6,31
